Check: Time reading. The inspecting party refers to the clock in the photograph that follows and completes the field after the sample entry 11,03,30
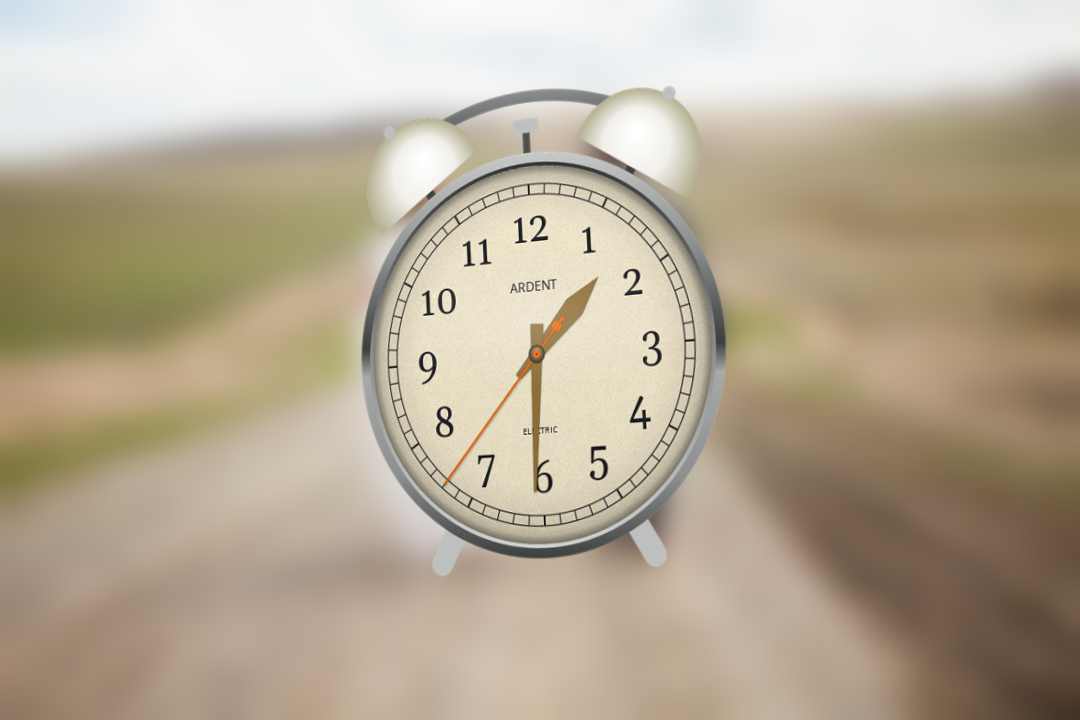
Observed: 1,30,37
